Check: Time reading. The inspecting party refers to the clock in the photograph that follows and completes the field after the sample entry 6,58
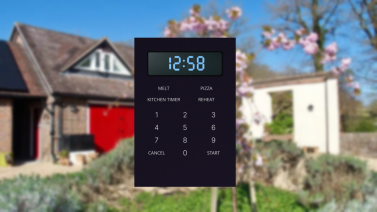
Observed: 12,58
